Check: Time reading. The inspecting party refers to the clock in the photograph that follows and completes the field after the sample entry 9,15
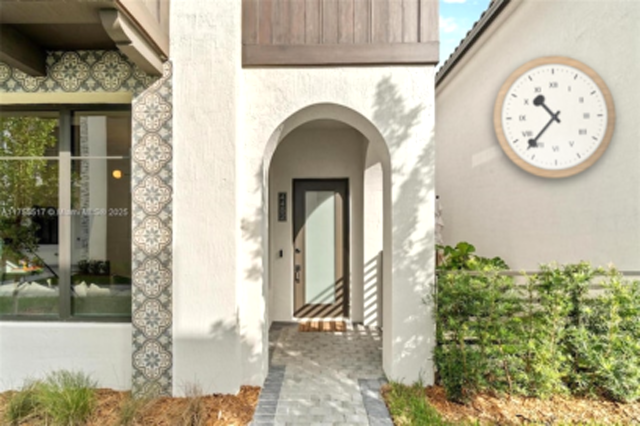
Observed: 10,37
